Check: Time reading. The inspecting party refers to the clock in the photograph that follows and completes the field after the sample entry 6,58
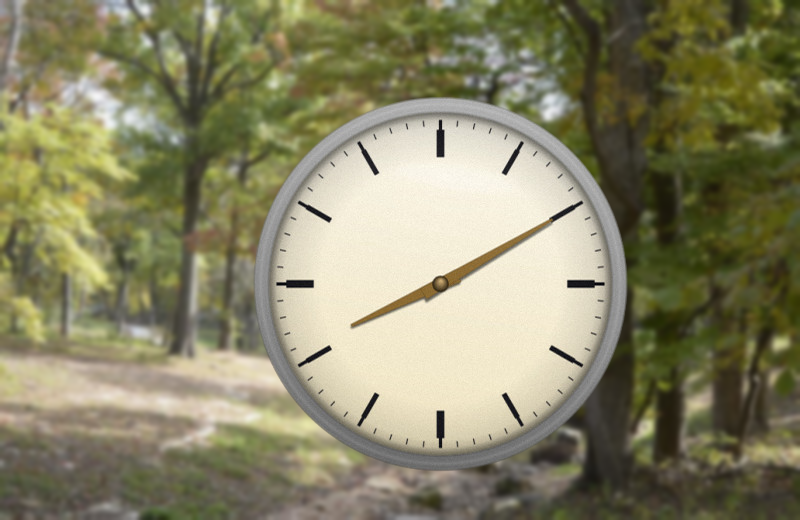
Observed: 8,10
